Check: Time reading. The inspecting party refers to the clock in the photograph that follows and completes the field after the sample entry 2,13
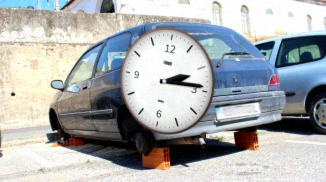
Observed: 2,14
